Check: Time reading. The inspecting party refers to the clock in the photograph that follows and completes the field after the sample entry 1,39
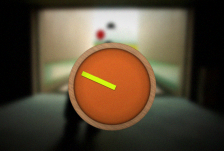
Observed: 9,49
